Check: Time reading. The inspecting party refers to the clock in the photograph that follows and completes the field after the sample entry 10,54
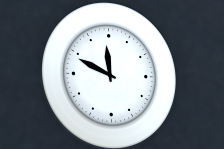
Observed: 11,49
